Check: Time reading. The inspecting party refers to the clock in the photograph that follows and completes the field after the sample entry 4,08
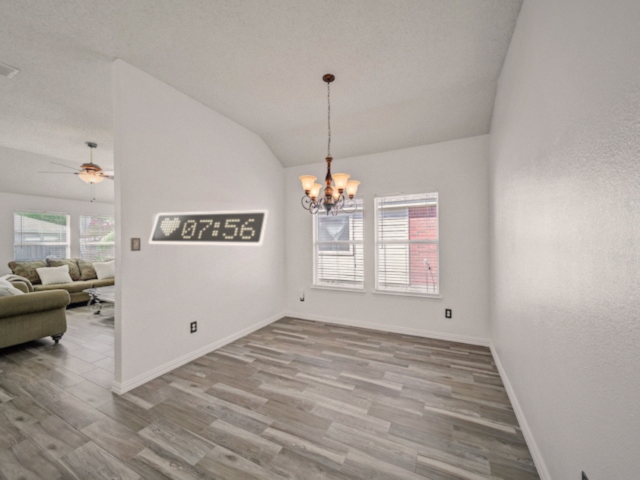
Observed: 7,56
